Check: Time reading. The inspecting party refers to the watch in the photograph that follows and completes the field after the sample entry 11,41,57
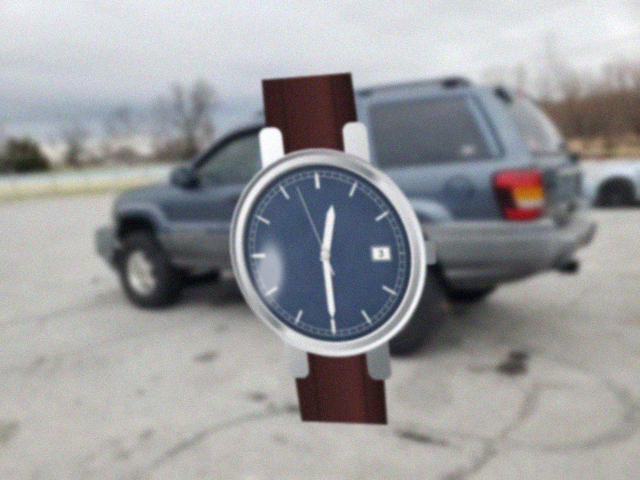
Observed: 12,29,57
